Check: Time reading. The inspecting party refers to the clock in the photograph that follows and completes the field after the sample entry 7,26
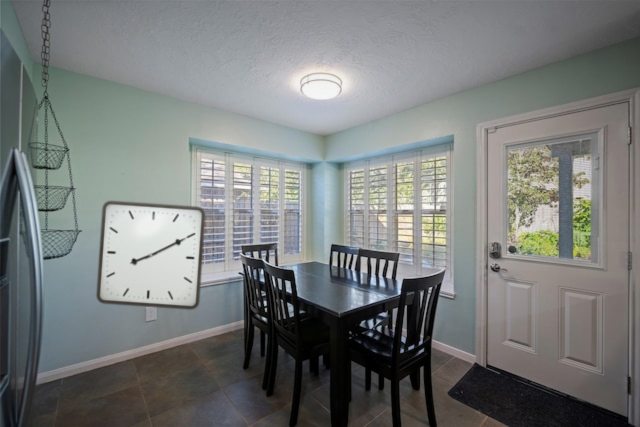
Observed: 8,10
